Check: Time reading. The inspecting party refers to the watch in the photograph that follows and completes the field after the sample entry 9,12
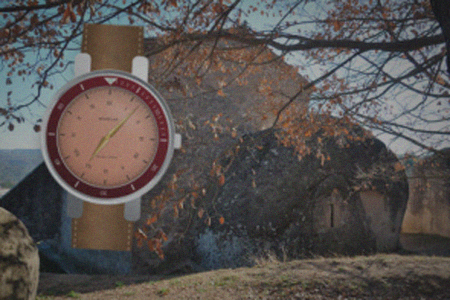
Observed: 7,07
